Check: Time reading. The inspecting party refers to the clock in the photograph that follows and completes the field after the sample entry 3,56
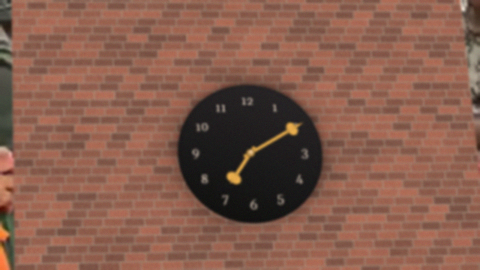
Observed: 7,10
